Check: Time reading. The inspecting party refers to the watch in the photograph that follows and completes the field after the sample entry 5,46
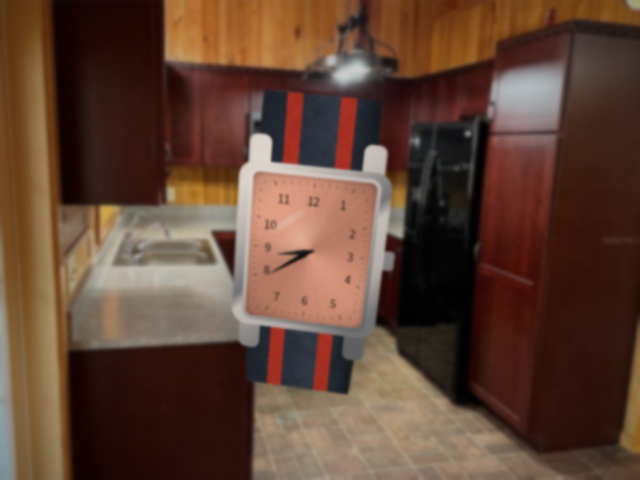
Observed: 8,39
